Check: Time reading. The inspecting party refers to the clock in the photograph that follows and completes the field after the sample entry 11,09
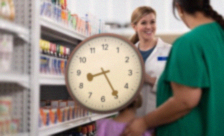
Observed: 8,25
